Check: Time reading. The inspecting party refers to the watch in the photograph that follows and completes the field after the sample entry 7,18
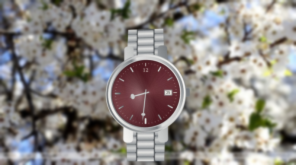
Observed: 8,31
